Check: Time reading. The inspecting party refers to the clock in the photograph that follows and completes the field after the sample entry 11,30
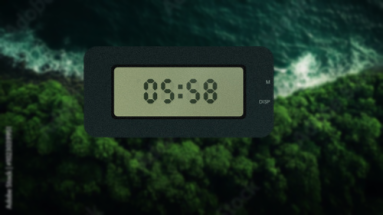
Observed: 5,58
